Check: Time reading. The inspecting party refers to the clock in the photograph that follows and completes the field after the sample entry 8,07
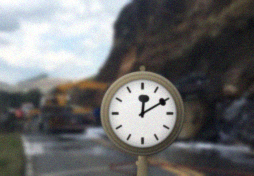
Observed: 12,10
